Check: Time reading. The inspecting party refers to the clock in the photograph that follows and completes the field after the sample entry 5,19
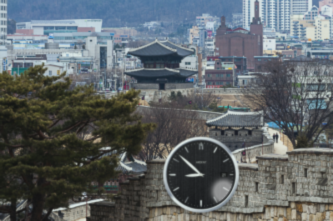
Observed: 8,52
